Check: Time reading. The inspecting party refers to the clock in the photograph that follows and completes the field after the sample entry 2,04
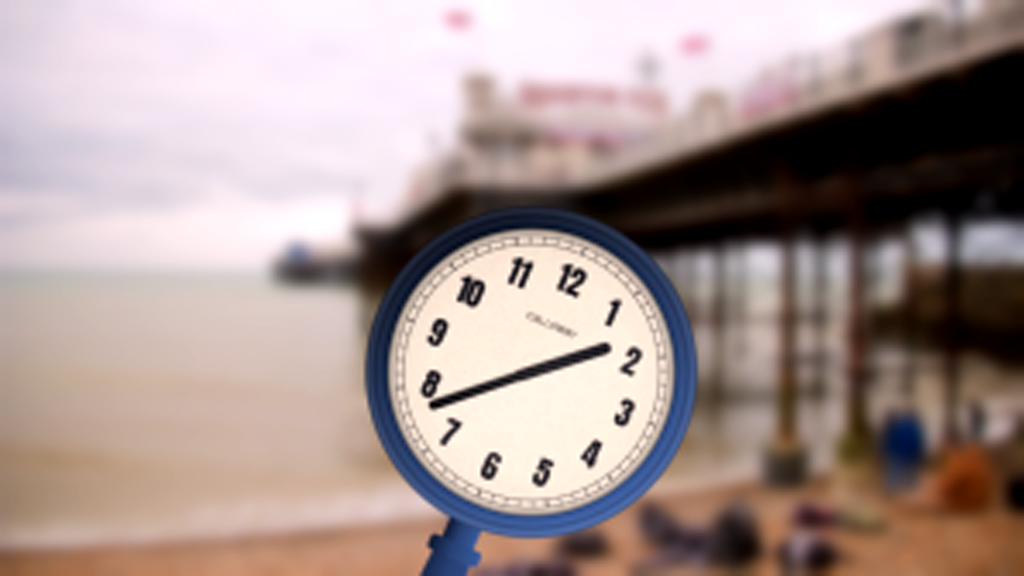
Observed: 1,38
